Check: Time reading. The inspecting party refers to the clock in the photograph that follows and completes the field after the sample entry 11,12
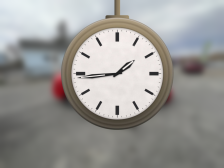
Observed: 1,44
